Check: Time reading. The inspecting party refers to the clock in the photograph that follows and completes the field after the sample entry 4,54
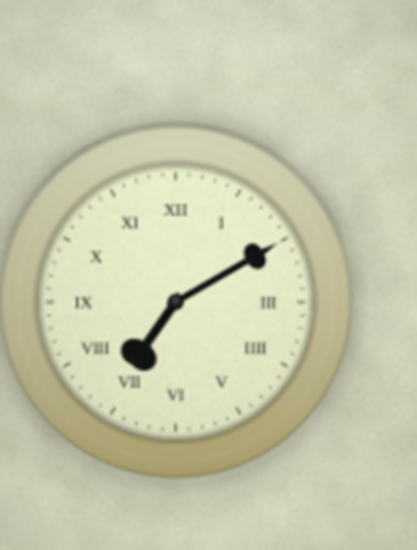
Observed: 7,10
